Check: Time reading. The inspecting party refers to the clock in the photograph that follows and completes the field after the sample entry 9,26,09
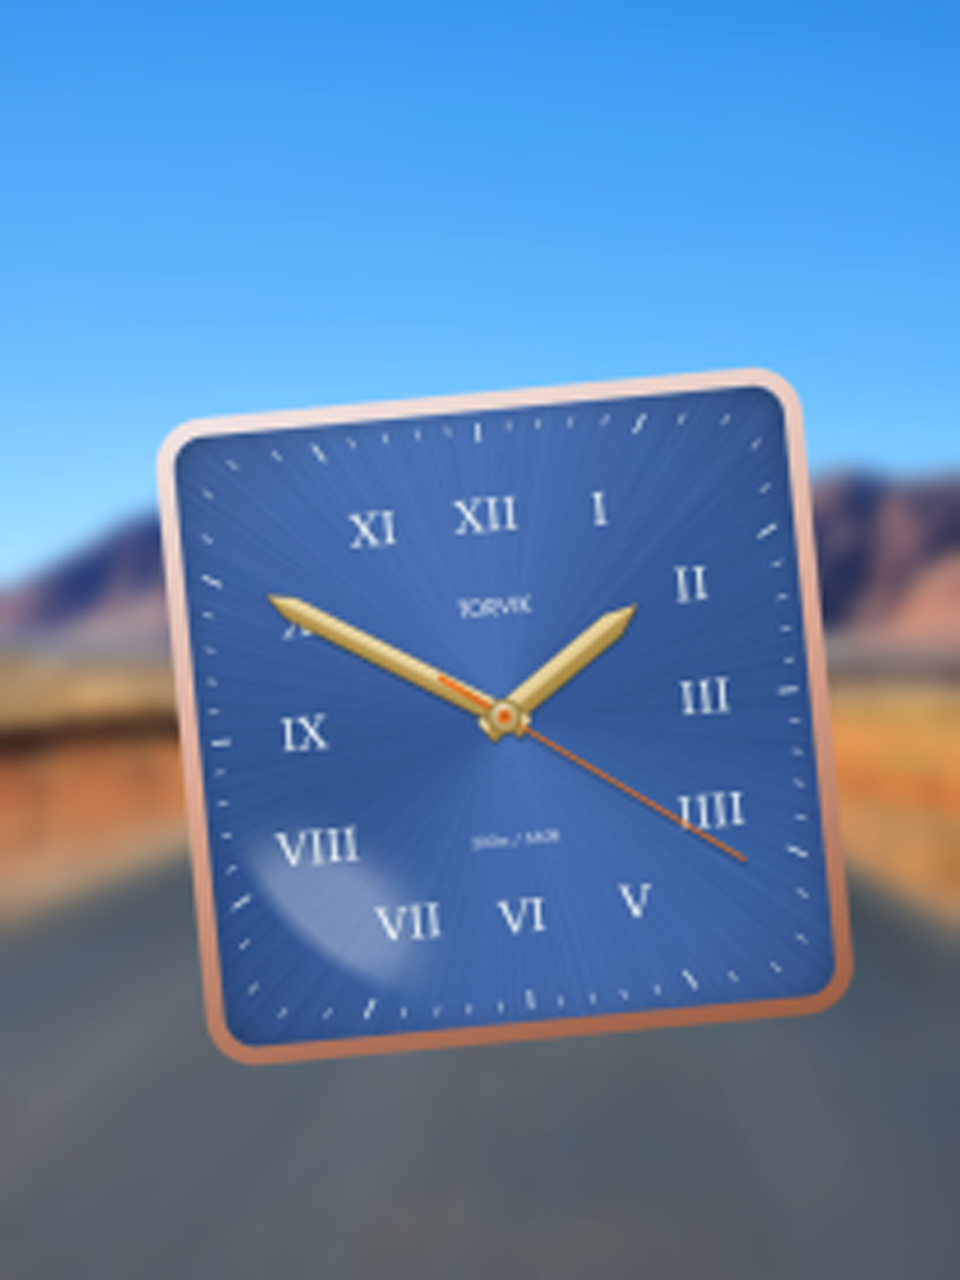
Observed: 1,50,21
